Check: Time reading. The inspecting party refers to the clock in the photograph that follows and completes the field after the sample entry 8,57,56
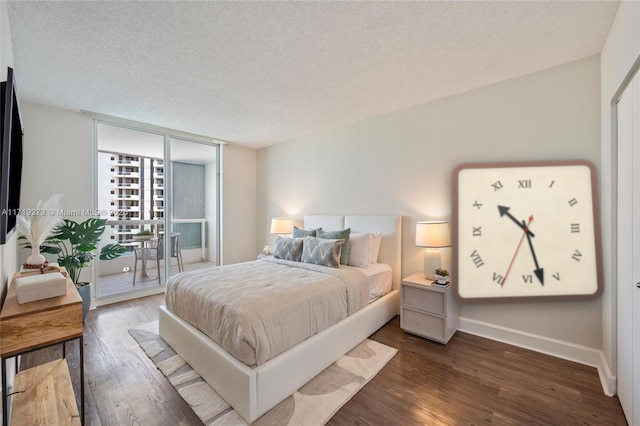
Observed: 10,27,34
